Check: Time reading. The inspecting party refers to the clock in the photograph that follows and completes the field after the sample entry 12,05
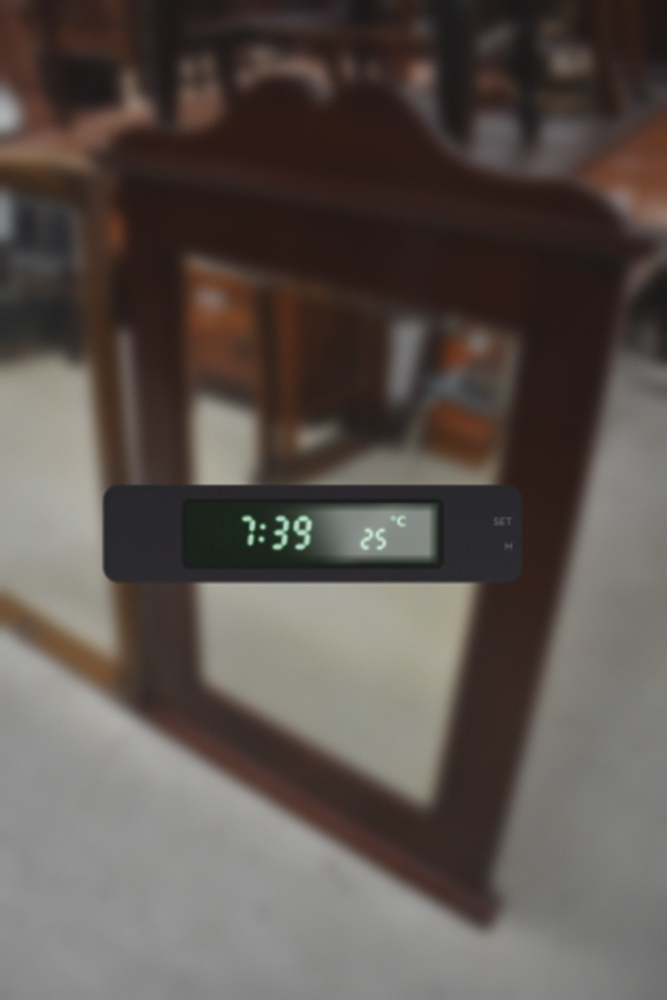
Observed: 7,39
